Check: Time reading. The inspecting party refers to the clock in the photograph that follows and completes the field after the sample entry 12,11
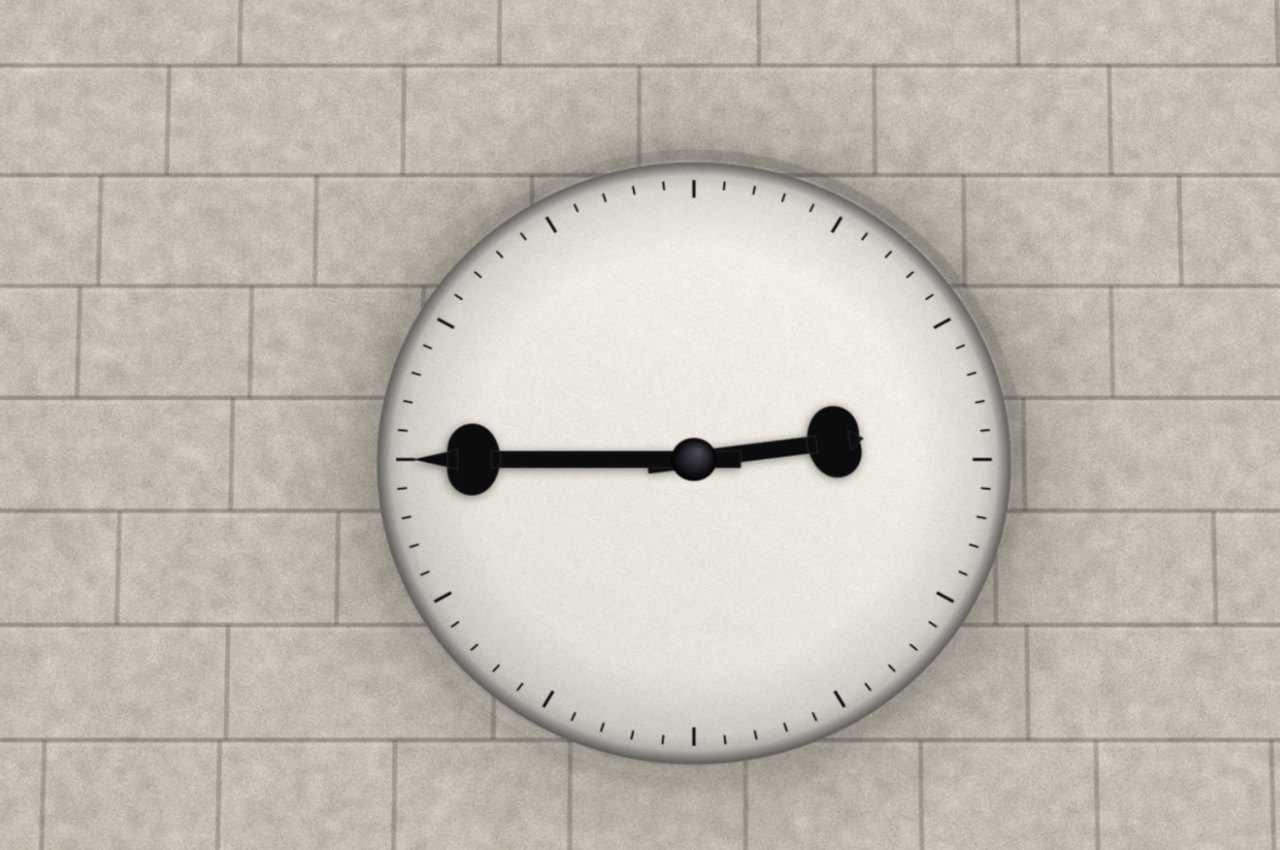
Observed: 2,45
